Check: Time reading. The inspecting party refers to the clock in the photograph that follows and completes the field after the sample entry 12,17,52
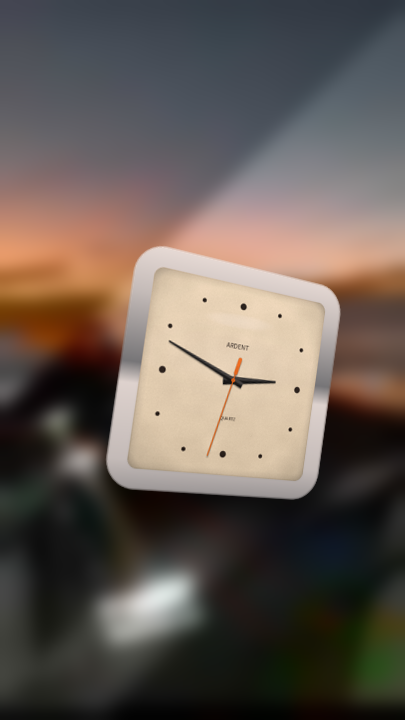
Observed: 2,48,32
